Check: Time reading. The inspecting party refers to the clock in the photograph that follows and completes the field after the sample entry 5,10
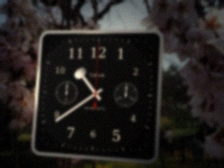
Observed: 10,39
